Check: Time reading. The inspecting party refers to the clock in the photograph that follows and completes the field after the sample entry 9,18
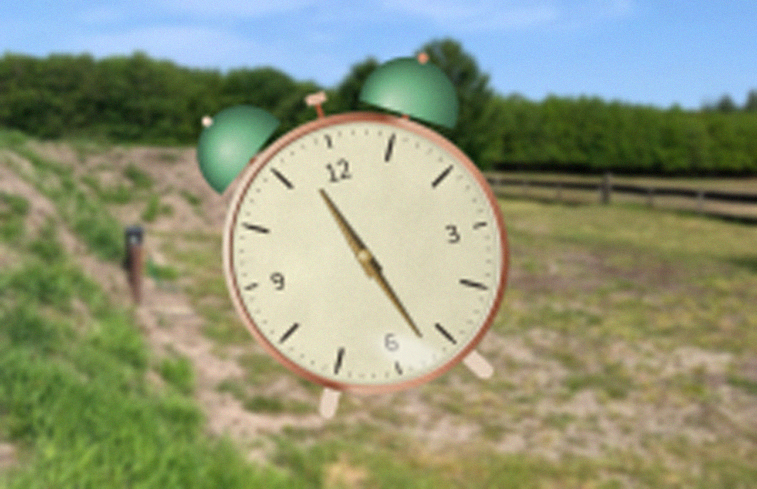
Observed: 11,27
